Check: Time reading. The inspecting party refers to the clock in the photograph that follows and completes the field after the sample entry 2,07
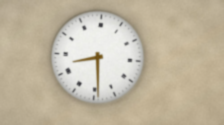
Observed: 8,29
